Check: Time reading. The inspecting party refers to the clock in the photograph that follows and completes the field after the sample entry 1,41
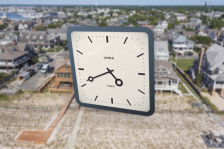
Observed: 4,41
